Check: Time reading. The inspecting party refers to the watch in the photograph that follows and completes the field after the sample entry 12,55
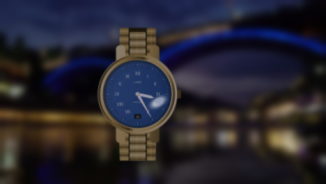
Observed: 3,25
